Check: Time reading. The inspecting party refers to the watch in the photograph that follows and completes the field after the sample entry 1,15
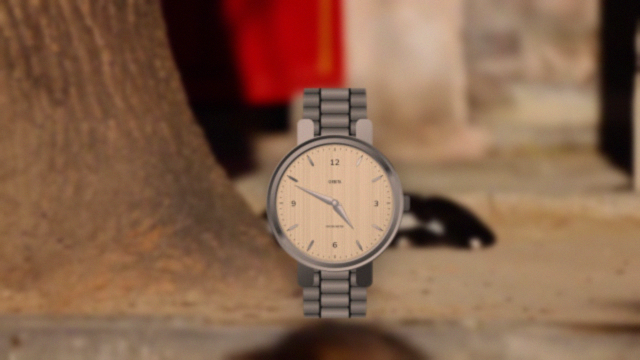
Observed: 4,49
